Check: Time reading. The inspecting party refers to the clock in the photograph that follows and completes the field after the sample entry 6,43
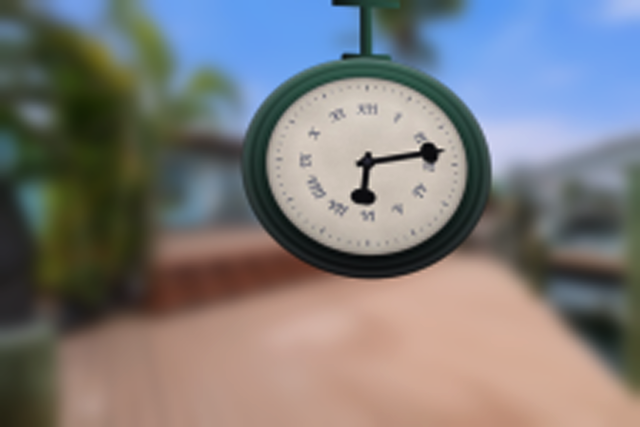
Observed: 6,13
